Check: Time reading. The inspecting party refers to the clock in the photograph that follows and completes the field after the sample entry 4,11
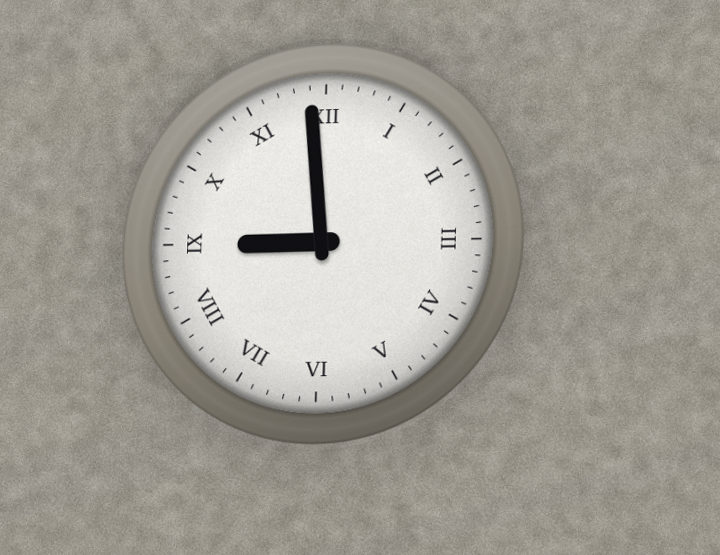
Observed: 8,59
